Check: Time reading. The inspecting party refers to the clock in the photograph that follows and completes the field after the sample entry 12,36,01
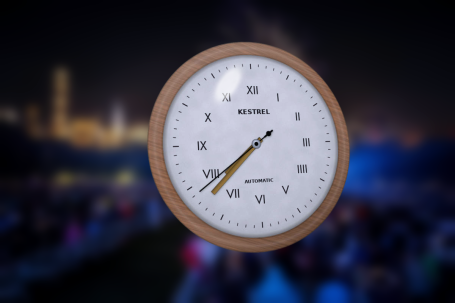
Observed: 7,37,39
